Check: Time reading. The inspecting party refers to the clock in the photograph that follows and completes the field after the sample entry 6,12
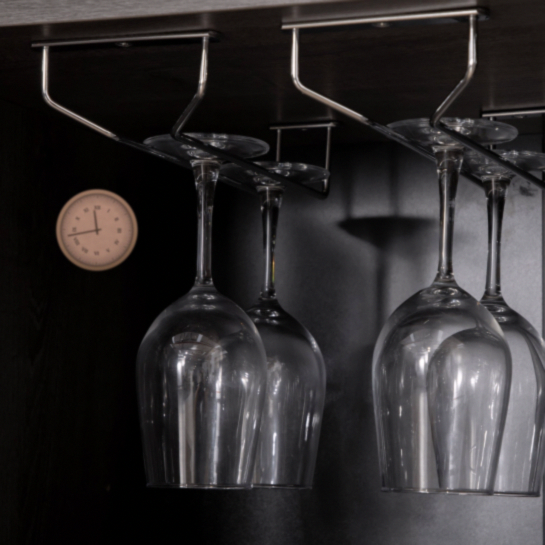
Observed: 11,43
